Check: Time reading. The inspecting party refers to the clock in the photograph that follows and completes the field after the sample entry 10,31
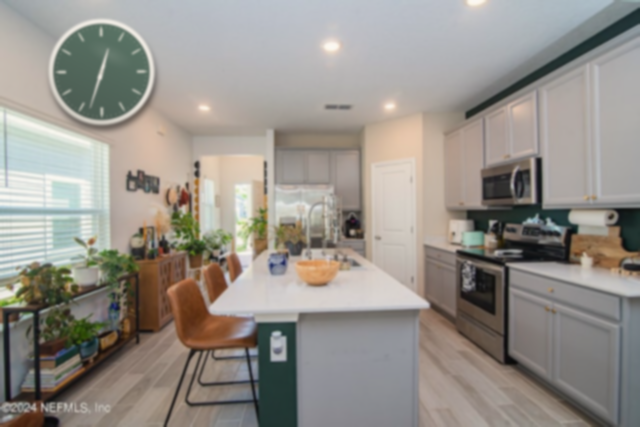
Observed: 12,33
